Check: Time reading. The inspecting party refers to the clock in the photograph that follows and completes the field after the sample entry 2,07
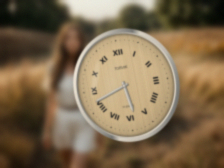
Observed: 5,42
